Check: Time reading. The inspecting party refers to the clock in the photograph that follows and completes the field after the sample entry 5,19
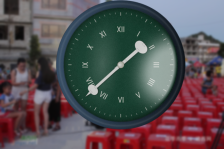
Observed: 1,38
